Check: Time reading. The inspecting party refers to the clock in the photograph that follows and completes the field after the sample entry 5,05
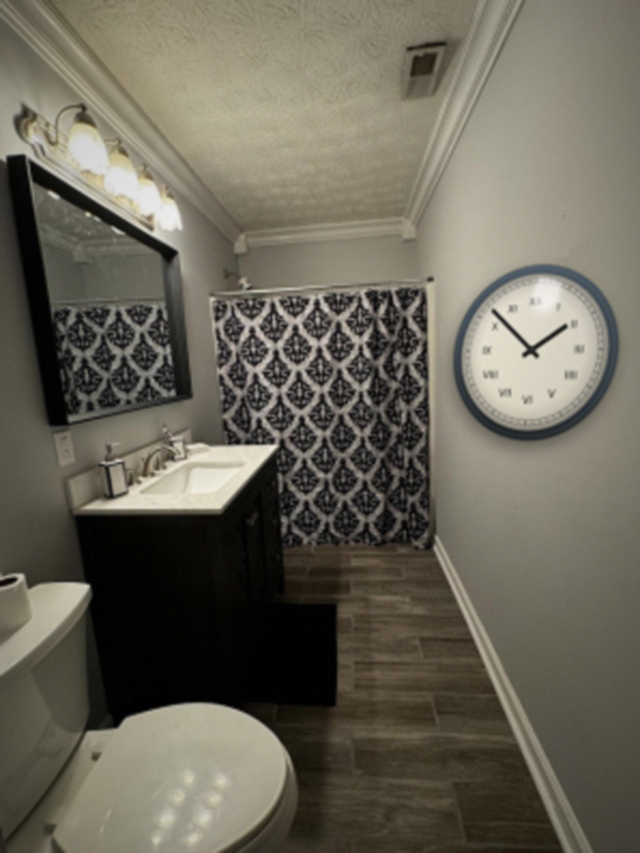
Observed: 1,52
